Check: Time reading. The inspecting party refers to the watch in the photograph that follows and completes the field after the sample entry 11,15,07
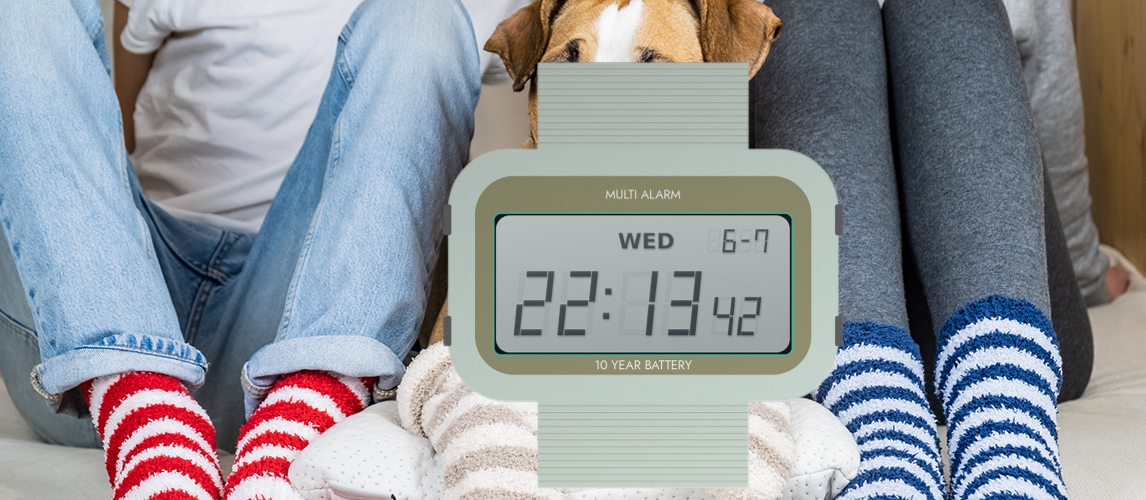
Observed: 22,13,42
